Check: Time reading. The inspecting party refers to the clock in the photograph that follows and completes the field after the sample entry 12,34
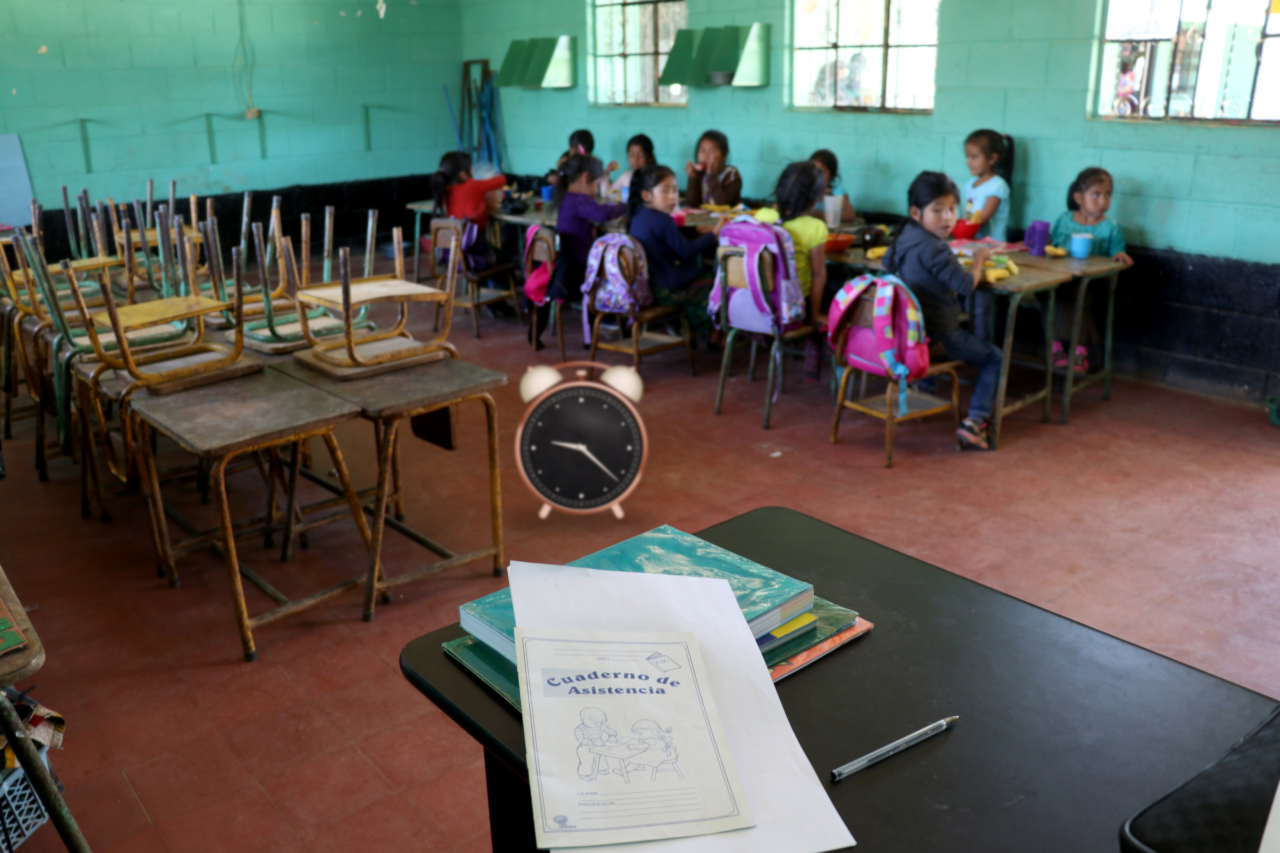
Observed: 9,22
